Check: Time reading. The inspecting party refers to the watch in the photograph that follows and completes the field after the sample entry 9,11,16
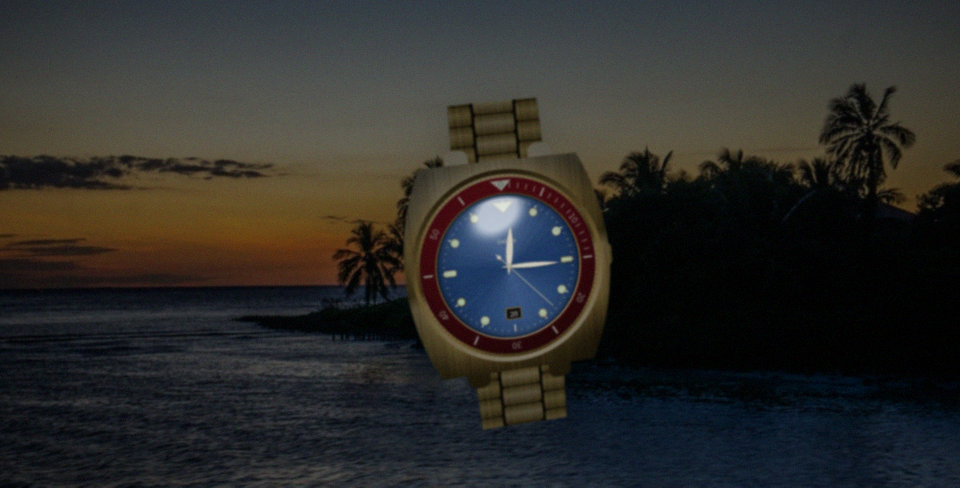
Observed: 12,15,23
